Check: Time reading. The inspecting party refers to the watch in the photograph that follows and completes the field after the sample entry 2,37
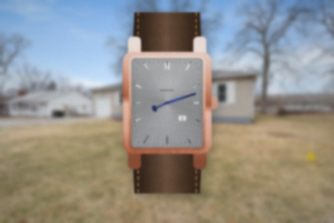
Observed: 8,12
